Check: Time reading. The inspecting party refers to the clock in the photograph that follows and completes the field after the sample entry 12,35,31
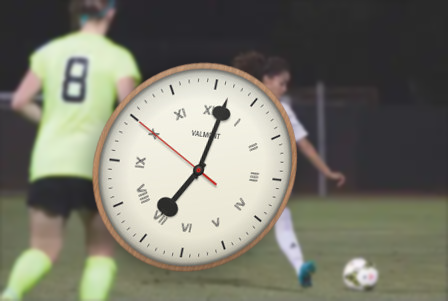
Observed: 7,01,50
